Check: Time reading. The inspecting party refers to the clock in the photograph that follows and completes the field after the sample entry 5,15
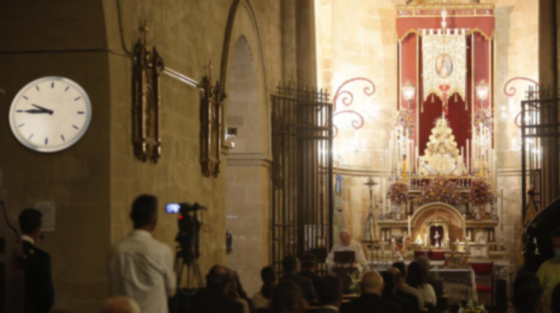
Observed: 9,45
